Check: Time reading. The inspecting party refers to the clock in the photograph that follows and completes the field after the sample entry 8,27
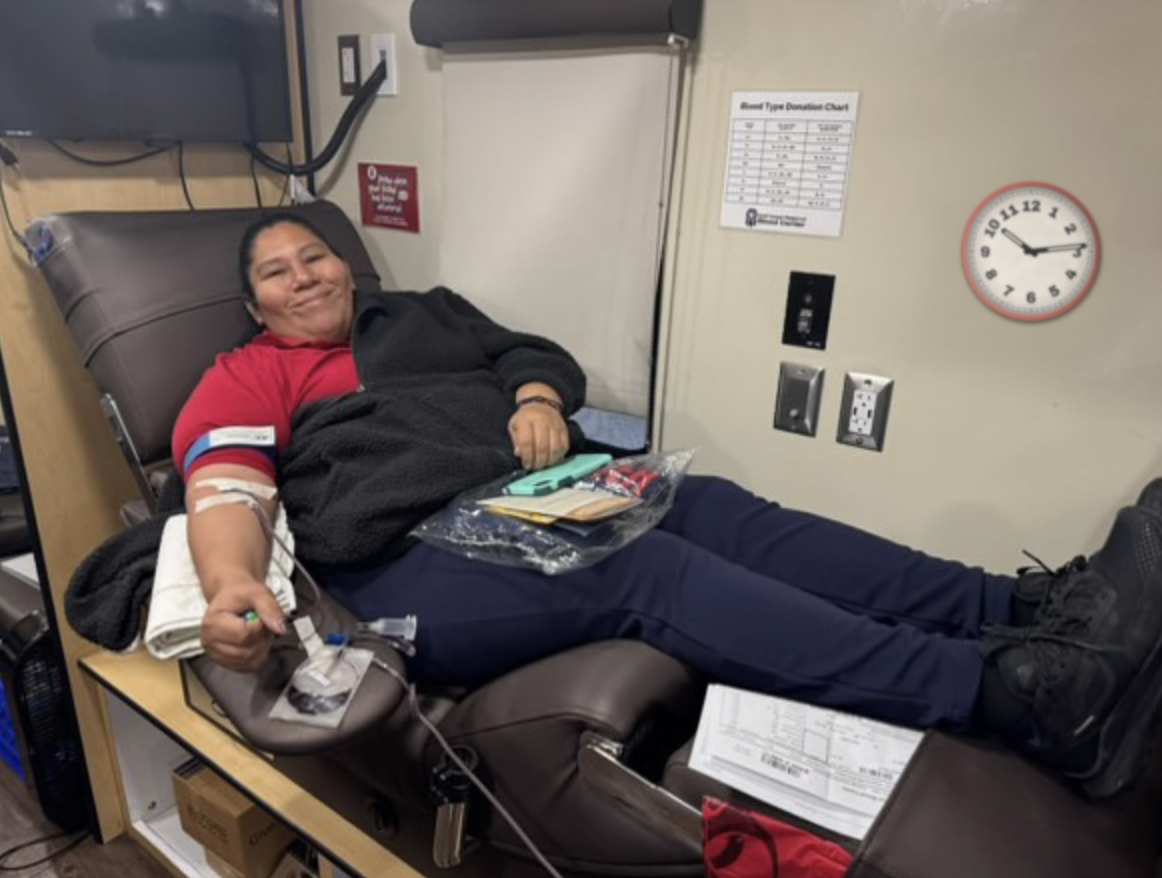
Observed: 10,14
